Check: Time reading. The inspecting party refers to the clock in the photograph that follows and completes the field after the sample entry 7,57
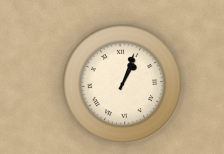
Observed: 1,04
